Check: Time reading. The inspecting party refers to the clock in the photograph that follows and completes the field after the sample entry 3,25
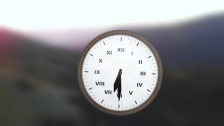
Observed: 6,30
